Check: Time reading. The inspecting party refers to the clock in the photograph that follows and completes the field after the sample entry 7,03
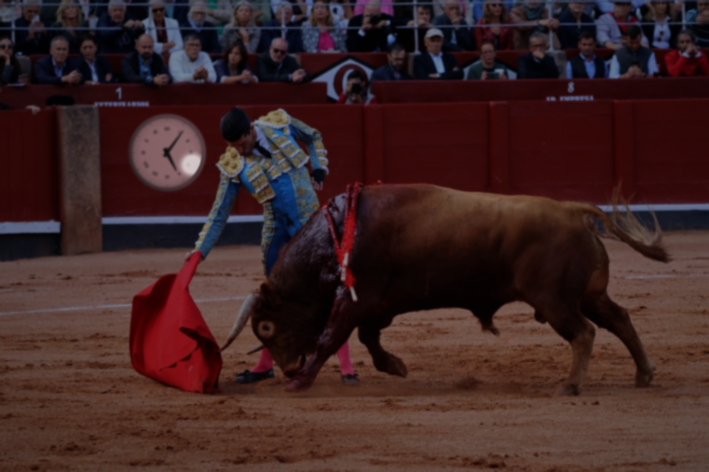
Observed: 5,06
